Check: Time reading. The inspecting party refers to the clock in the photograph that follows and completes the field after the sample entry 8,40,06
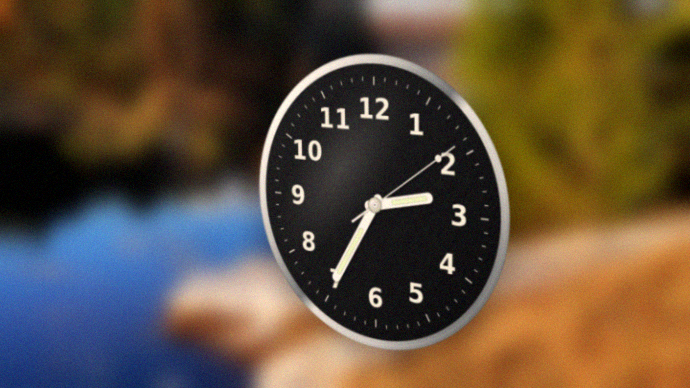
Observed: 2,35,09
